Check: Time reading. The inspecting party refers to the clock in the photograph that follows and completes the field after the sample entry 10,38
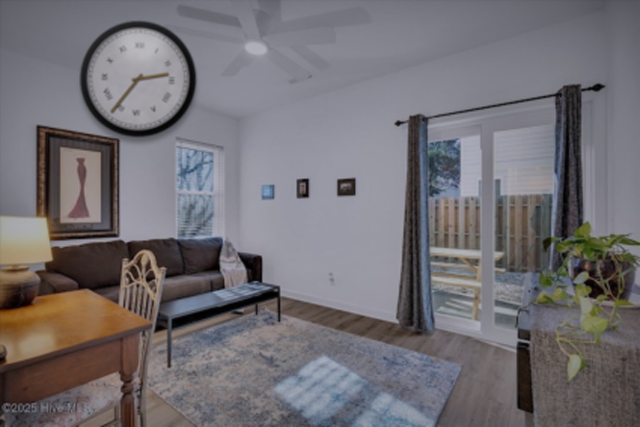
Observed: 2,36
